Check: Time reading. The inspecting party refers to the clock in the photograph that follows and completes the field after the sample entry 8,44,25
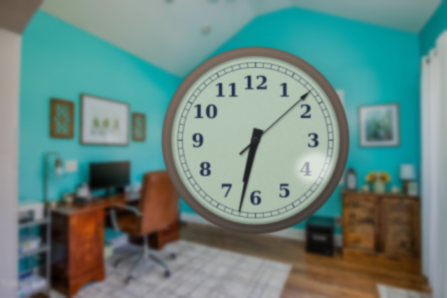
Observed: 6,32,08
